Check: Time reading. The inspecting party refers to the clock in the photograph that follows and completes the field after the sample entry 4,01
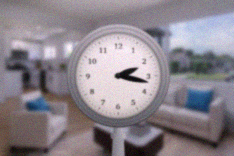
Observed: 2,17
